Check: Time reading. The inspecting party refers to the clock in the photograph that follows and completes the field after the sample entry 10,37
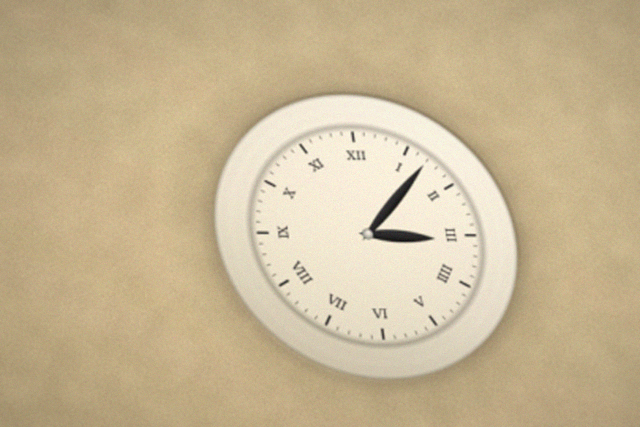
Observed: 3,07
